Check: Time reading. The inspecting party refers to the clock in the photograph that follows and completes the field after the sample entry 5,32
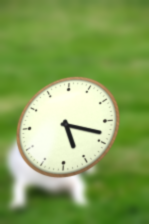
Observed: 5,18
